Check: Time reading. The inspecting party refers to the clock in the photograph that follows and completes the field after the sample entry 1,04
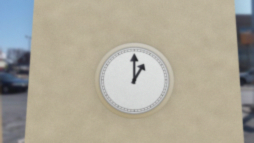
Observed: 1,00
